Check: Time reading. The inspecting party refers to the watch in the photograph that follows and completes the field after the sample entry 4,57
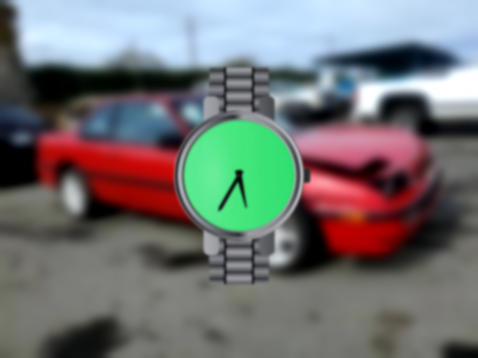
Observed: 5,35
